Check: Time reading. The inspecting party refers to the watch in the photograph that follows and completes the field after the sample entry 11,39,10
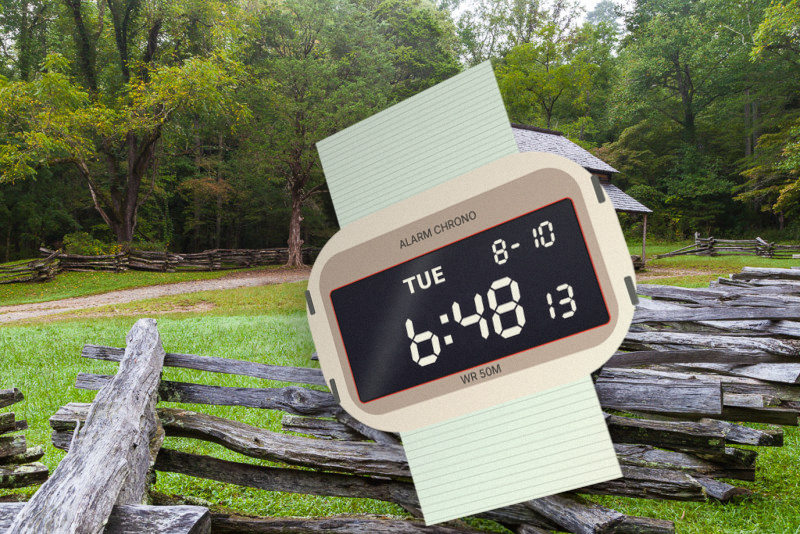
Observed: 6,48,13
